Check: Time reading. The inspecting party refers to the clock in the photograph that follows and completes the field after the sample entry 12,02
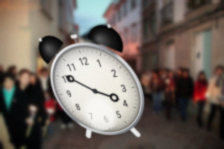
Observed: 3,51
